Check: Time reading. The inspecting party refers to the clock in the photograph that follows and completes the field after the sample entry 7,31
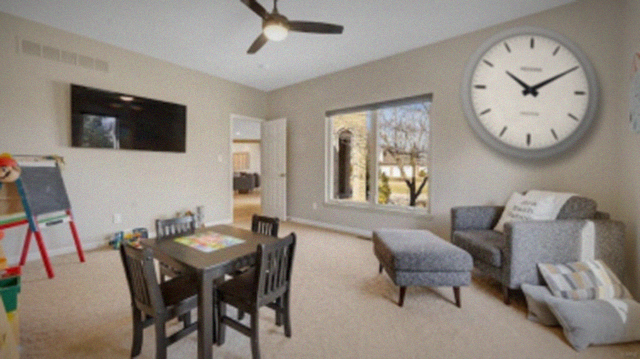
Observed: 10,10
